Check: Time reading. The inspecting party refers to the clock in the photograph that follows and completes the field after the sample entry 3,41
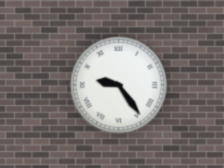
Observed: 9,24
